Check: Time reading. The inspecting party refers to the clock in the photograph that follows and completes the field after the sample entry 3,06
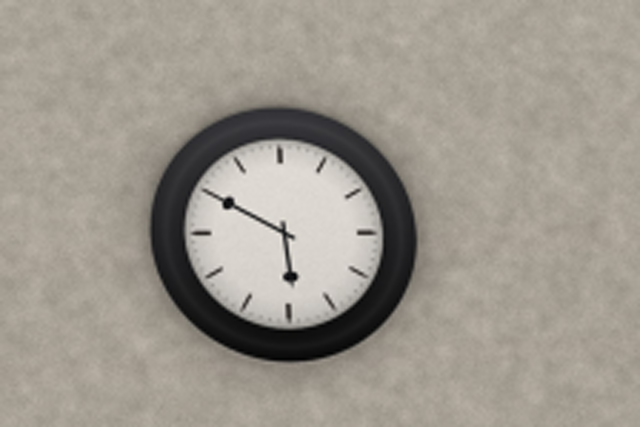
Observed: 5,50
